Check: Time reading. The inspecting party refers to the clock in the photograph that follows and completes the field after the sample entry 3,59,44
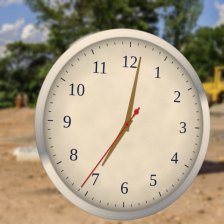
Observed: 7,01,36
